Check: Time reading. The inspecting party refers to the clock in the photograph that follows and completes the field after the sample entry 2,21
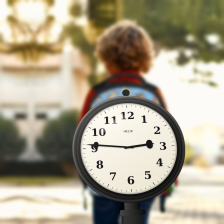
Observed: 2,46
